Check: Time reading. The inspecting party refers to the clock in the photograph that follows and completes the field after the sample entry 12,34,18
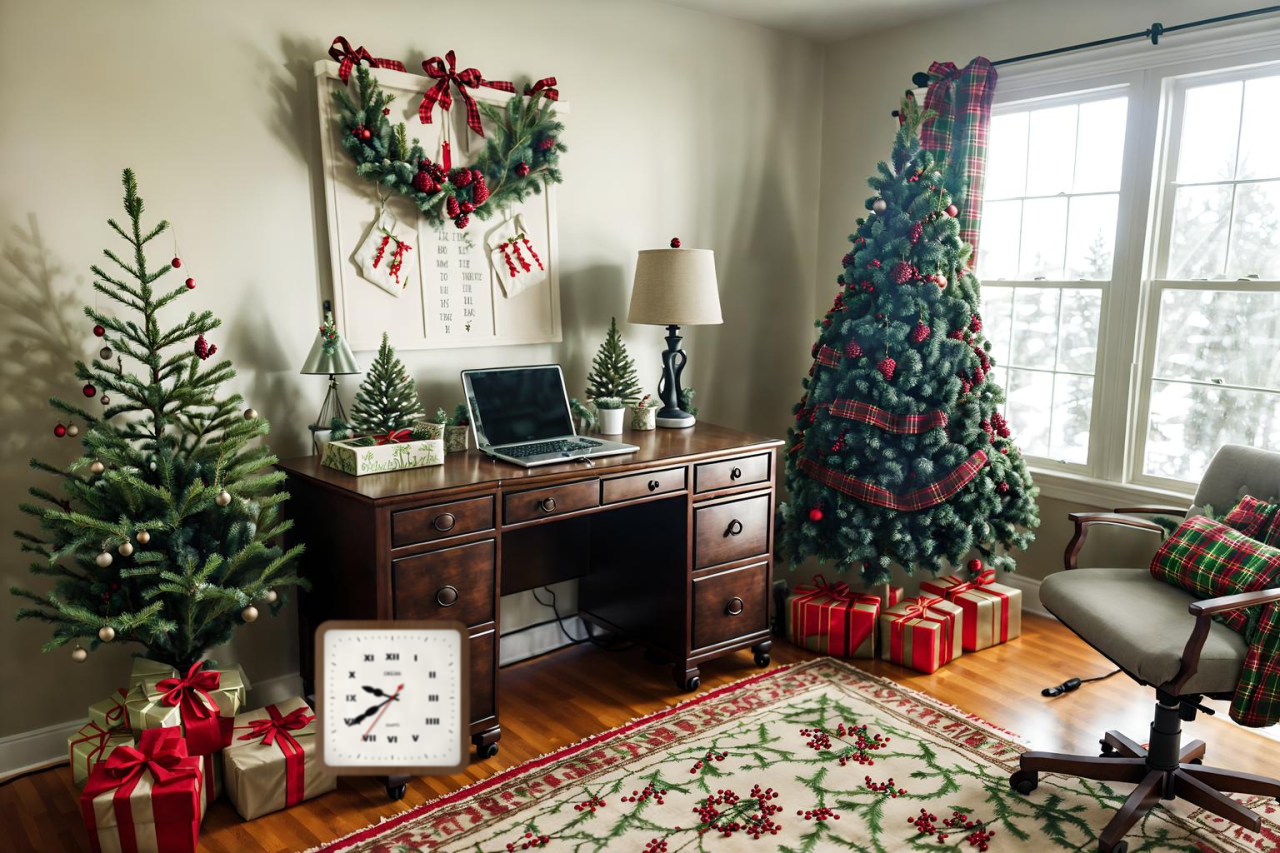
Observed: 9,39,36
